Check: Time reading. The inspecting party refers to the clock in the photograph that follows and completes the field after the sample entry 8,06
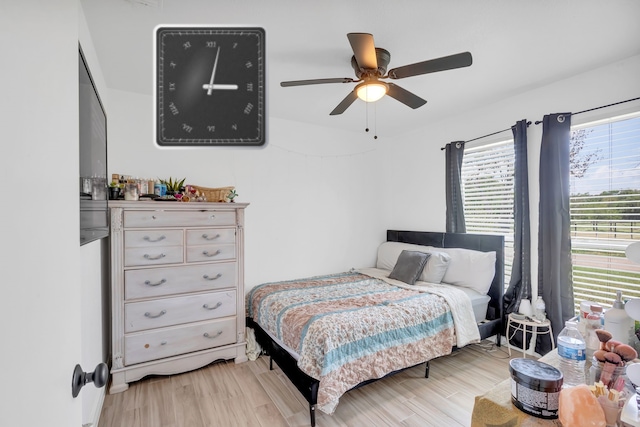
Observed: 3,02
